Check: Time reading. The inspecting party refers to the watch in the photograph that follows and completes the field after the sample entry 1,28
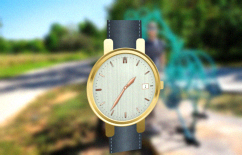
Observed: 1,36
